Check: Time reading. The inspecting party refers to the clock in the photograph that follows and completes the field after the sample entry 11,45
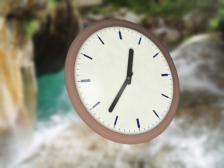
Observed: 12,37
